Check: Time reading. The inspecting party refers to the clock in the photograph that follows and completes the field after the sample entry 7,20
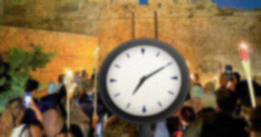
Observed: 7,10
